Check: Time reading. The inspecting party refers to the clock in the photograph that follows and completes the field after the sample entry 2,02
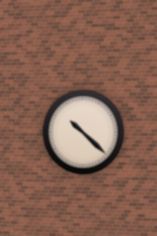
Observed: 10,22
